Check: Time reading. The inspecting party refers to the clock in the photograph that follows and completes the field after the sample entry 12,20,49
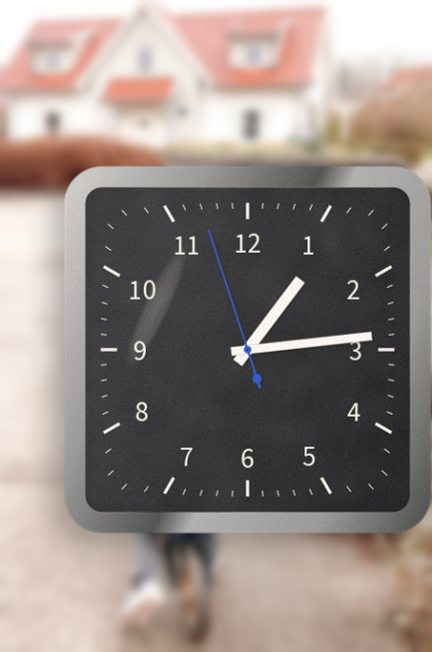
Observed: 1,13,57
